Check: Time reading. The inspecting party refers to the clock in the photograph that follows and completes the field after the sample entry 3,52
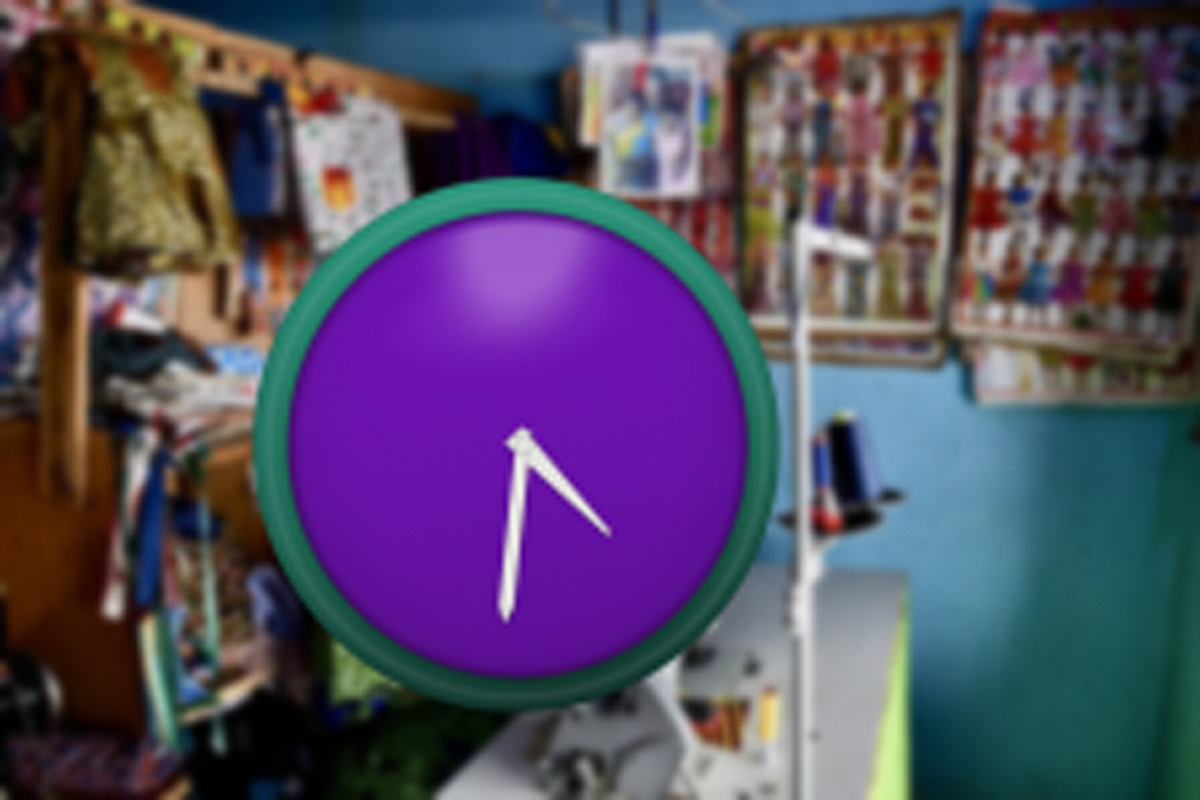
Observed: 4,31
